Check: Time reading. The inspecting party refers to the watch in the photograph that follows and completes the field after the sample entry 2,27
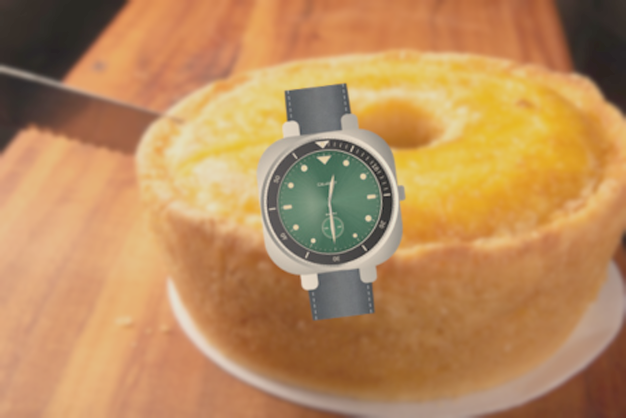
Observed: 12,30
